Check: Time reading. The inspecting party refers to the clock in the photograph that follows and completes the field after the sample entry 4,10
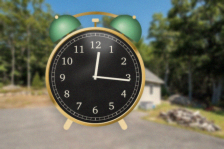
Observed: 12,16
